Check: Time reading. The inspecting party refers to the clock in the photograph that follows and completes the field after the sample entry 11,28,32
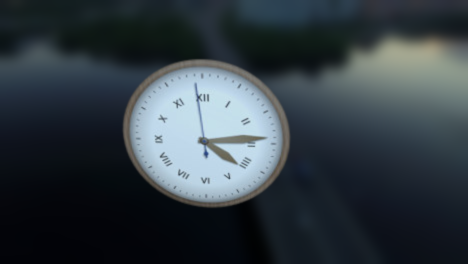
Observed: 4,13,59
